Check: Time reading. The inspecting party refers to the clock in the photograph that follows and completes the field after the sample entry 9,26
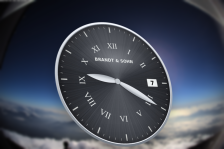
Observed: 9,20
